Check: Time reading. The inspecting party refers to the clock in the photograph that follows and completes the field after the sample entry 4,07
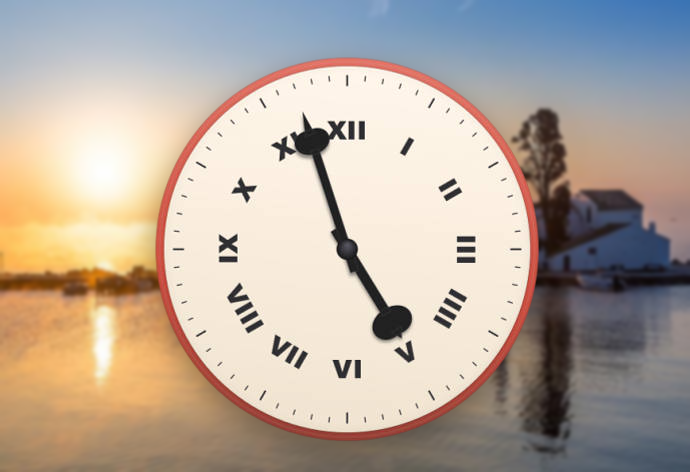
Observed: 4,57
